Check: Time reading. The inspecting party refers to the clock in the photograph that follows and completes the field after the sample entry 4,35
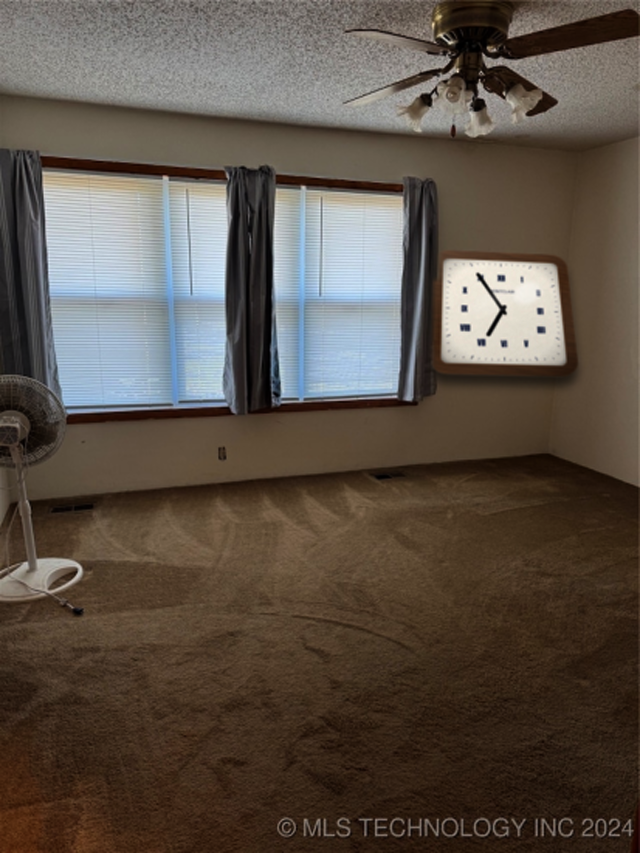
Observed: 6,55
